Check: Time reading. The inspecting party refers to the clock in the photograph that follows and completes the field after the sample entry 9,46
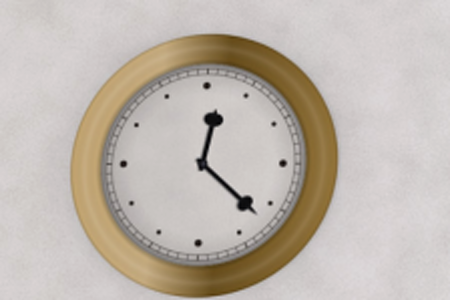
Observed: 12,22
